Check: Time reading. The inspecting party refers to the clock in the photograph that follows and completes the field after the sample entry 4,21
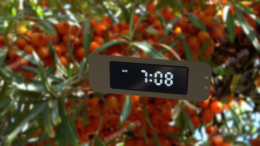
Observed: 7,08
